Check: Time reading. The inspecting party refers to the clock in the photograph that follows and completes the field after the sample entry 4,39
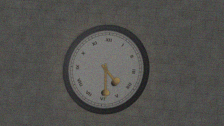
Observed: 4,29
